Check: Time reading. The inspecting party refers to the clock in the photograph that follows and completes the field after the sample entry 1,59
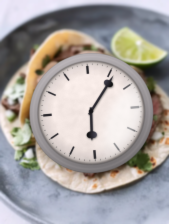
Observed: 6,06
